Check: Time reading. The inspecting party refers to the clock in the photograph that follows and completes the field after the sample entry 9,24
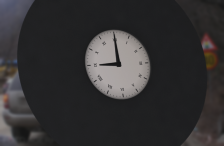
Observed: 9,00
